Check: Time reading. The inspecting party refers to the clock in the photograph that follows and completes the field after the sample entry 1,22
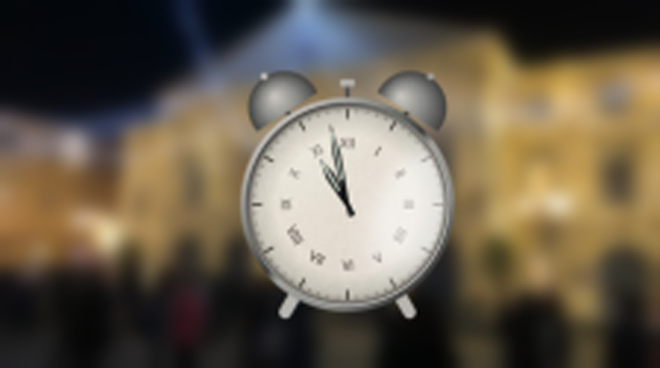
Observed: 10,58
